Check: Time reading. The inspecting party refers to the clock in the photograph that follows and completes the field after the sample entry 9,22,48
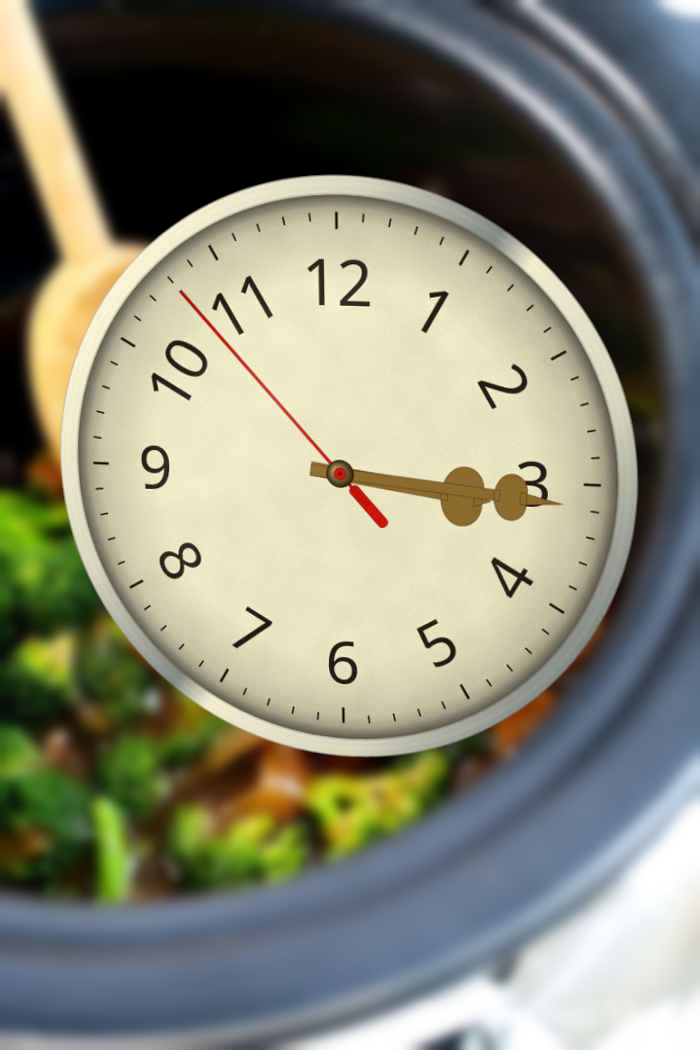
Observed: 3,15,53
